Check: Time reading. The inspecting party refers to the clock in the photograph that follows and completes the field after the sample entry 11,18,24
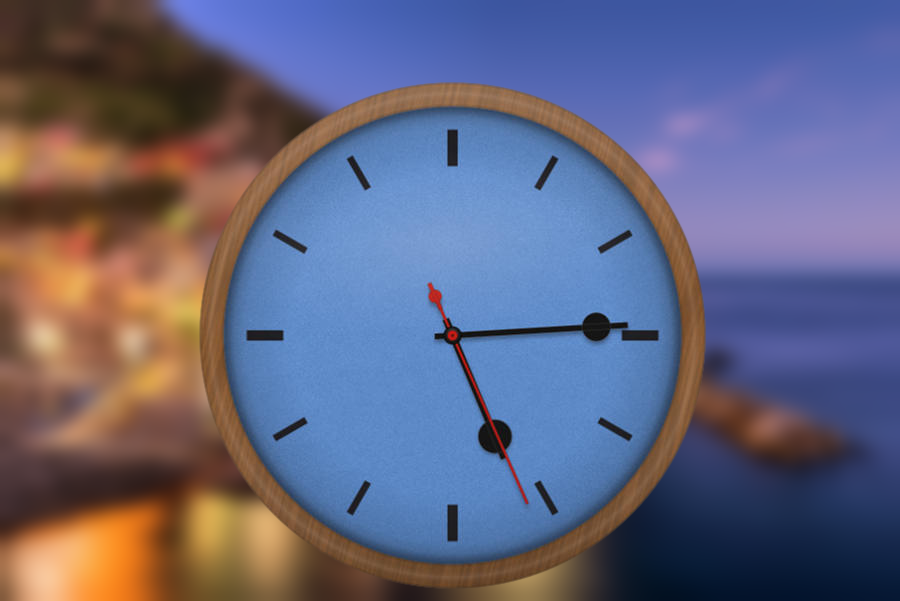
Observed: 5,14,26
